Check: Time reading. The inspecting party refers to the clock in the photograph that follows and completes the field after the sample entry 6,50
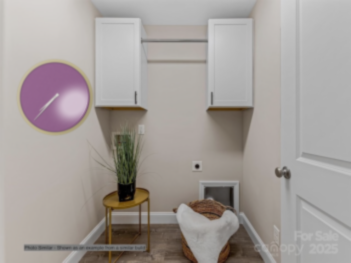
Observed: 7,37
